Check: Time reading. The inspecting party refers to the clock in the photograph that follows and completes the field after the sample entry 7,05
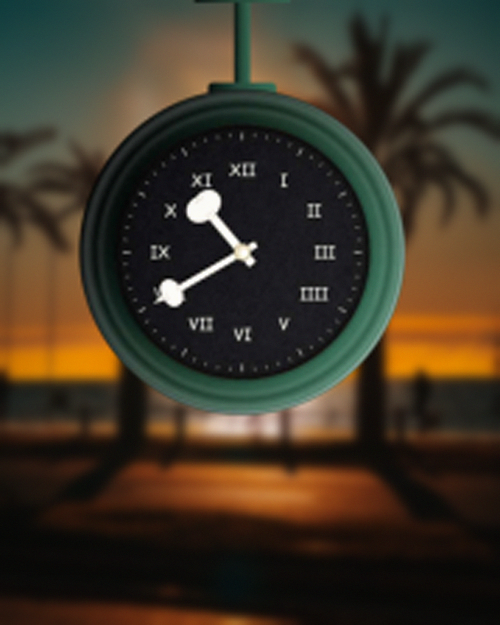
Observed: 10,40
